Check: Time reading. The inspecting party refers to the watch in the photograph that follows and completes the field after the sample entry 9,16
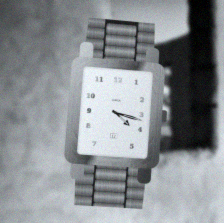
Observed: 4,17
